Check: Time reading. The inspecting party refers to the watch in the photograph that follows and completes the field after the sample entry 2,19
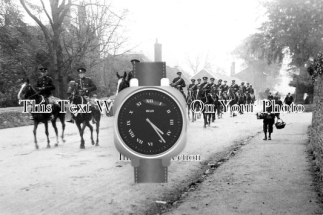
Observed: 4,24
